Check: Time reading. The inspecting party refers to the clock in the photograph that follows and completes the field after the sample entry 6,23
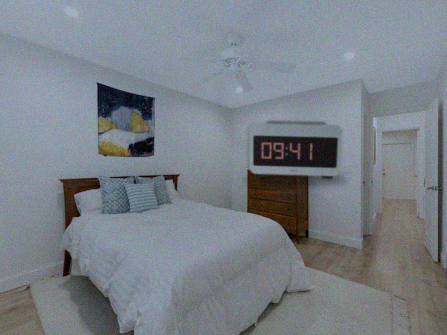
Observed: 9,41
